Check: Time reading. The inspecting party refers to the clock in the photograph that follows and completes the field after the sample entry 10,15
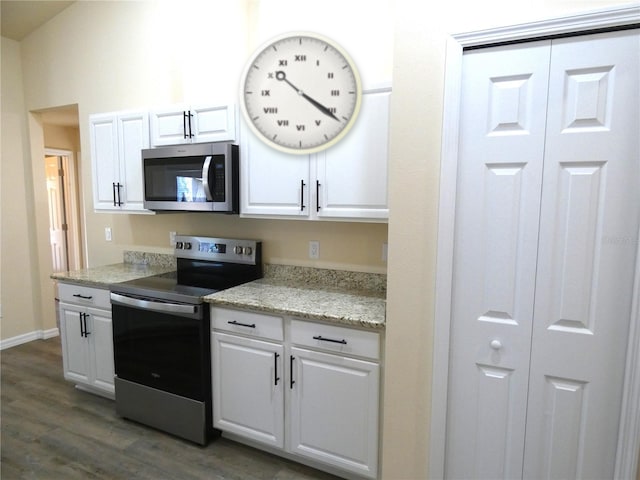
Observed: 10,21
